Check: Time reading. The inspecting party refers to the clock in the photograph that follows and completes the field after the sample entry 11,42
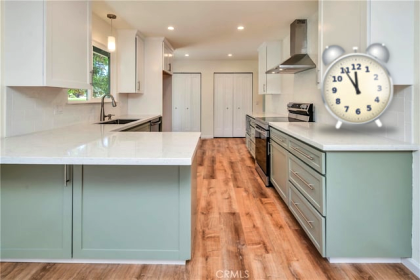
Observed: 11,55
